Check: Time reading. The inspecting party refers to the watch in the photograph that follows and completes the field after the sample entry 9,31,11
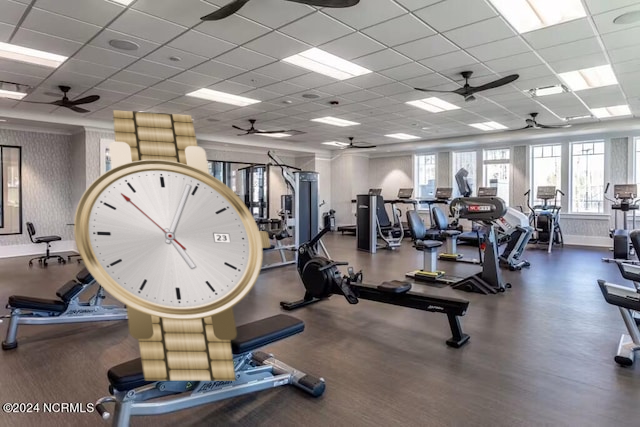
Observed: 5,03,53
